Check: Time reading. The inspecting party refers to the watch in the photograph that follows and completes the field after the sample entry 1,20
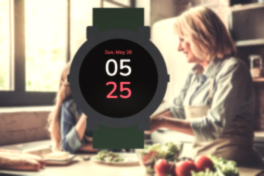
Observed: 5,25
